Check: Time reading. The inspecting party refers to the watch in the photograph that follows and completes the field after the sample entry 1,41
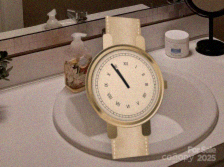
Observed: 10,54
